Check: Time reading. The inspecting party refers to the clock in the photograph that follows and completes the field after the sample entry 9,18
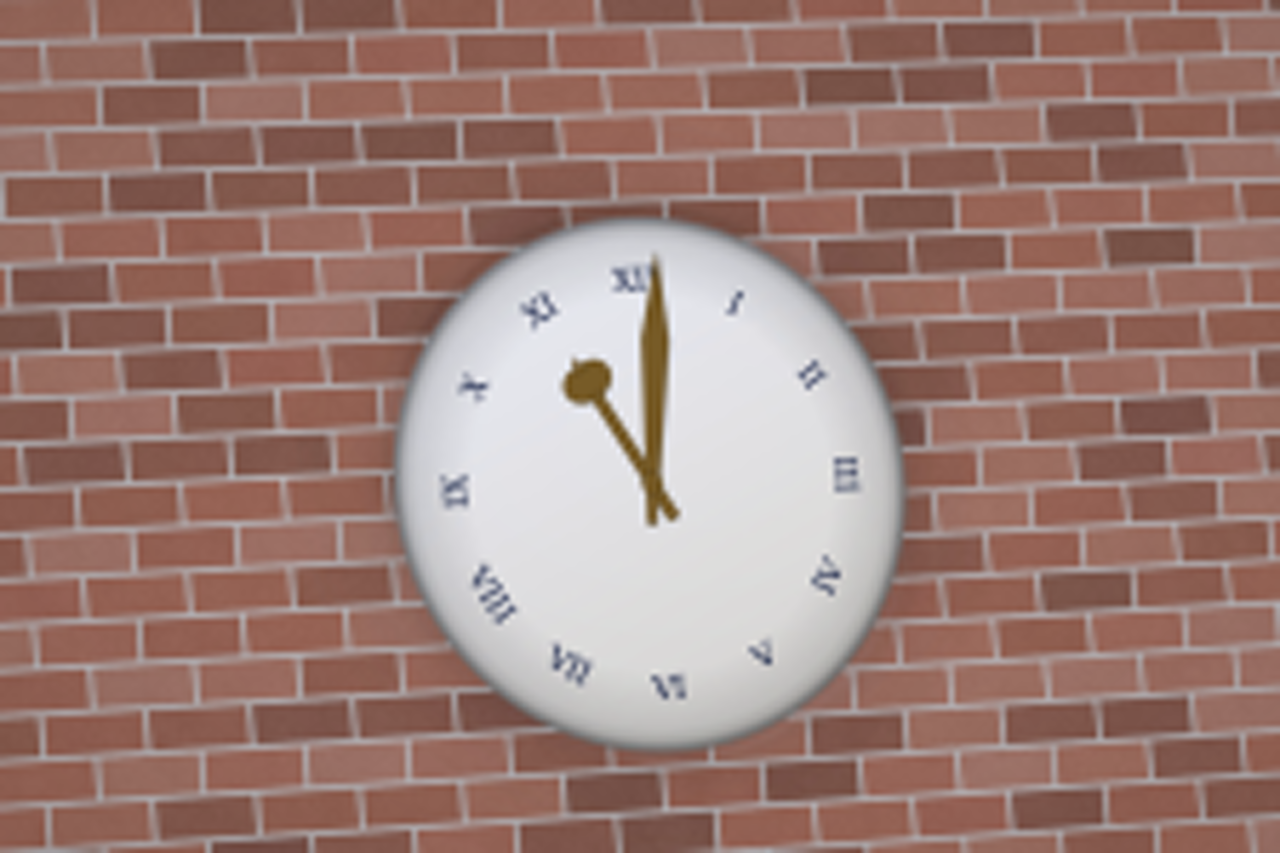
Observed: 11,01
